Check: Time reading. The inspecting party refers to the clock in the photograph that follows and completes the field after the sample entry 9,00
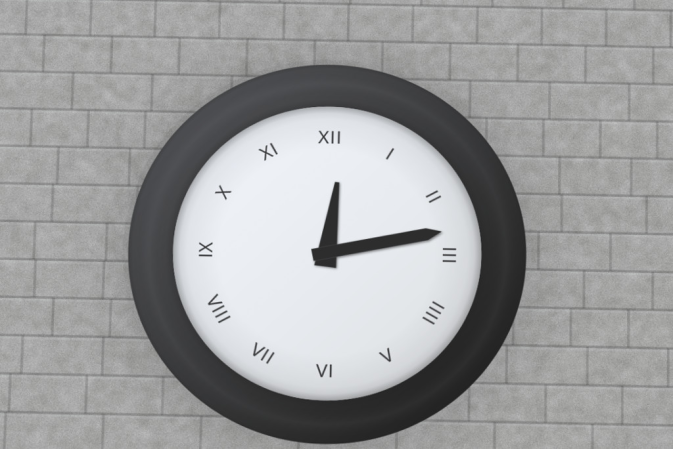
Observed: 12,13
